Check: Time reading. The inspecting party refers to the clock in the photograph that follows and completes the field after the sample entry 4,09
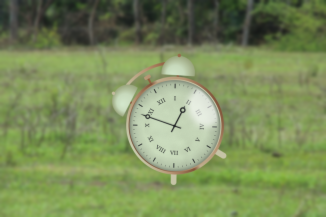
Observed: 1,53
